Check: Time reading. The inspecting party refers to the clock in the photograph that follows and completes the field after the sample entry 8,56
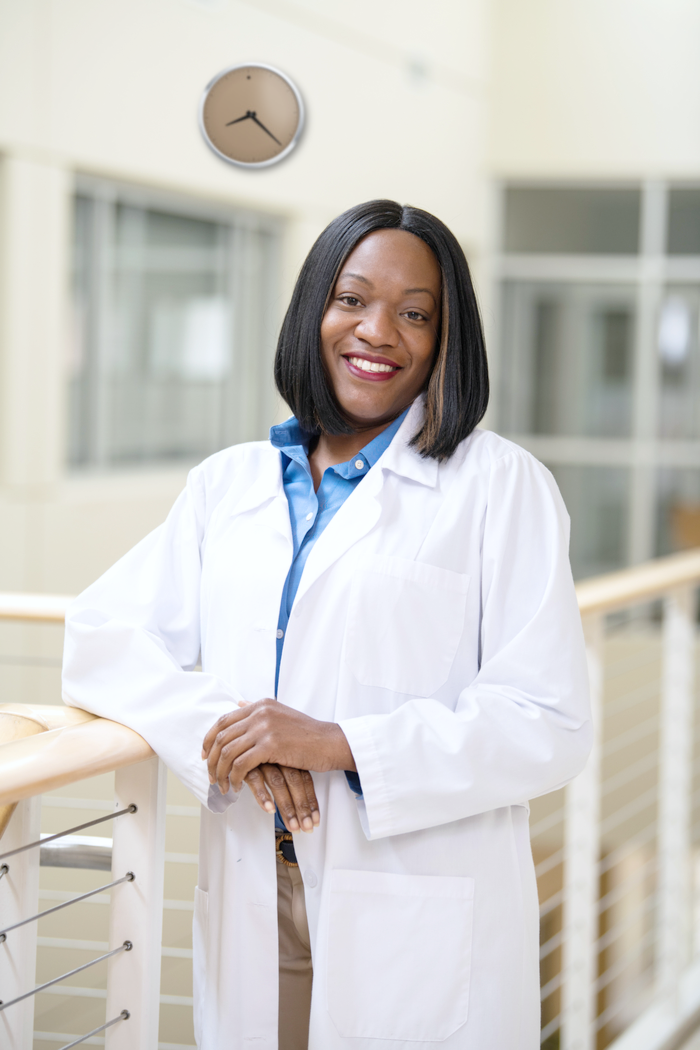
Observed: 8,23
